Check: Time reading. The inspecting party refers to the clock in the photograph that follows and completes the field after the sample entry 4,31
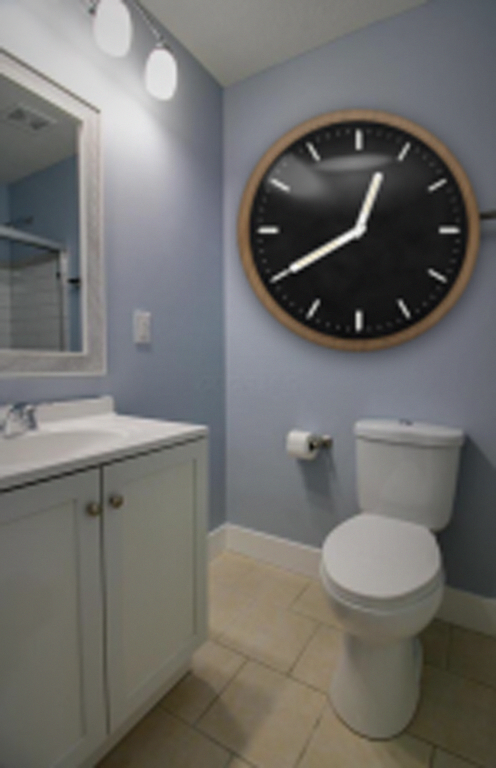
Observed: 12,40
